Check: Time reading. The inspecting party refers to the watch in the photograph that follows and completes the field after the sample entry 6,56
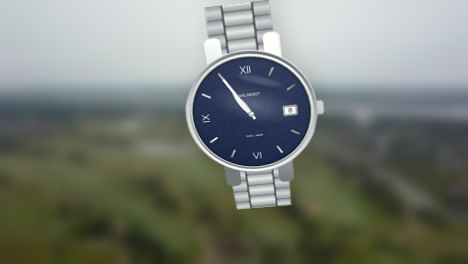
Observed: 10,55
